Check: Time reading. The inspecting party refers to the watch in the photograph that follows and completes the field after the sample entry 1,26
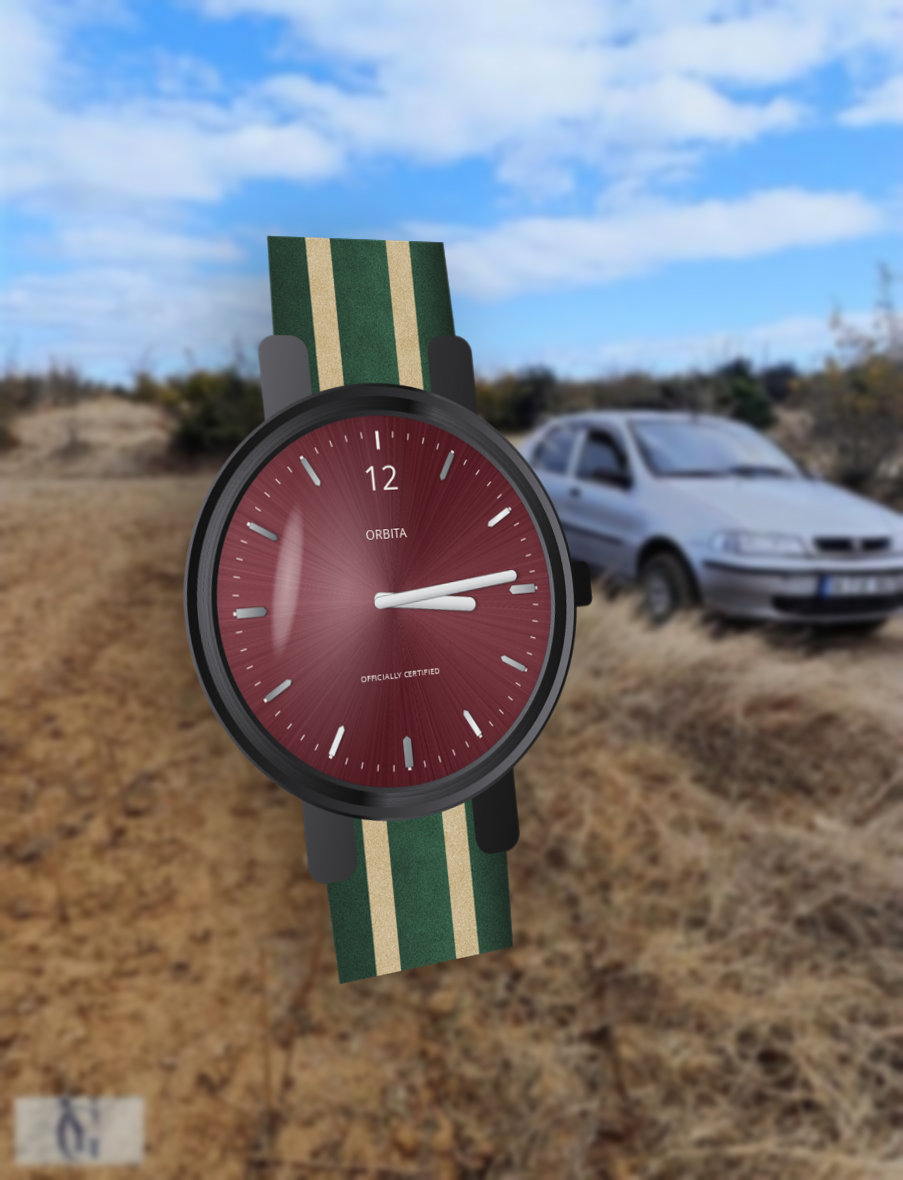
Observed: 3,14
